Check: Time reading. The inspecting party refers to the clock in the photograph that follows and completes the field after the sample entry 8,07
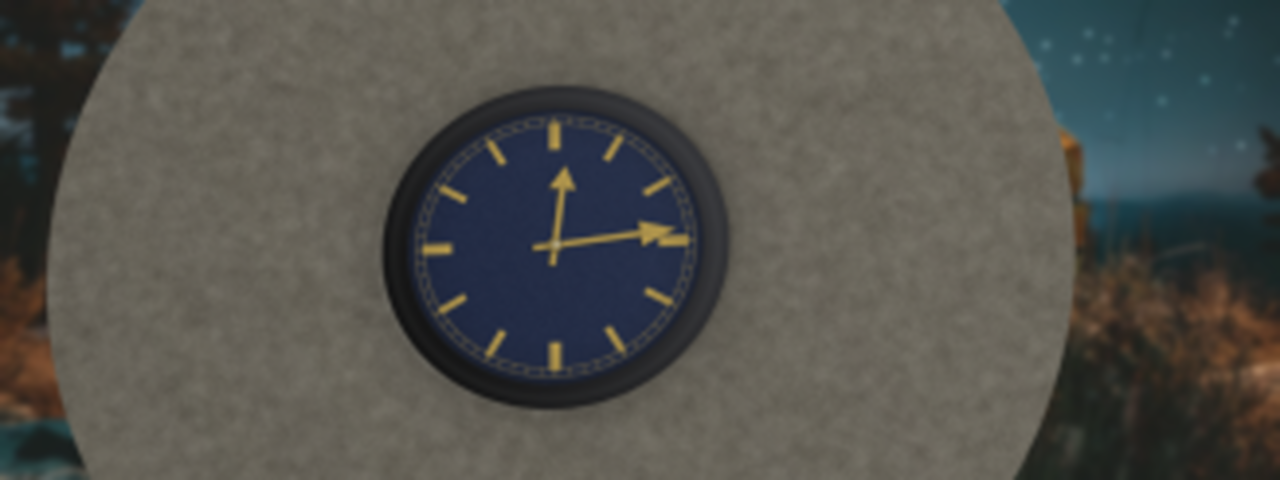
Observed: 12,14
